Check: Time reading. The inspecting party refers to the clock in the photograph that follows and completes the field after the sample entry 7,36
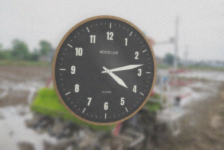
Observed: 4,13
